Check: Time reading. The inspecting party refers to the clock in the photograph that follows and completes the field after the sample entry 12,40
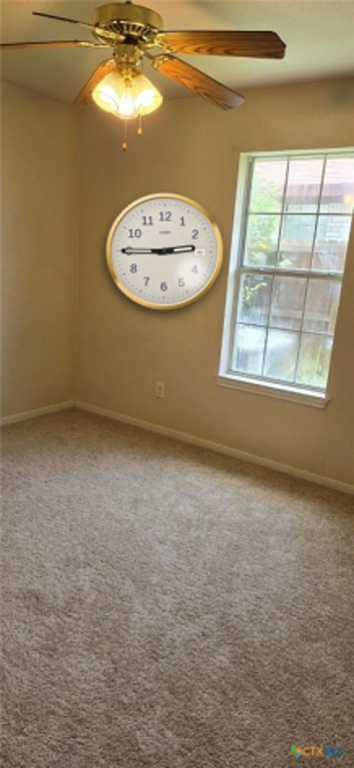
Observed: 2,45
